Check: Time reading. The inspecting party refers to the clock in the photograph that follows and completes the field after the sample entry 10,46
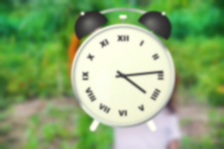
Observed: 4,14
